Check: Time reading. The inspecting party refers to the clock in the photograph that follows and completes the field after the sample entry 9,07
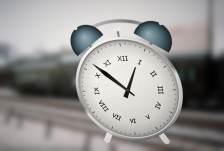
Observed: 12,52
